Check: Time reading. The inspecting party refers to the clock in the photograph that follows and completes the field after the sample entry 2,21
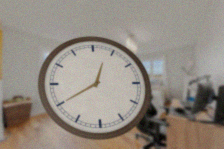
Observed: 12,40
